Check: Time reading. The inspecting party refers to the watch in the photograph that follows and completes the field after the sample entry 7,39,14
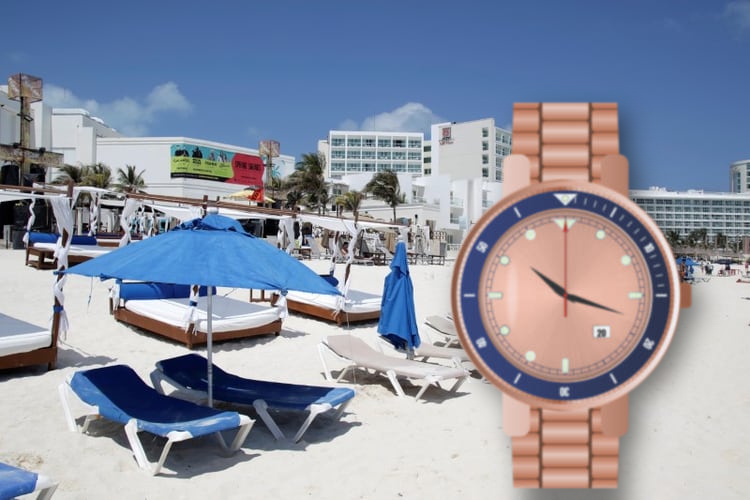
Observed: 10,18,00
